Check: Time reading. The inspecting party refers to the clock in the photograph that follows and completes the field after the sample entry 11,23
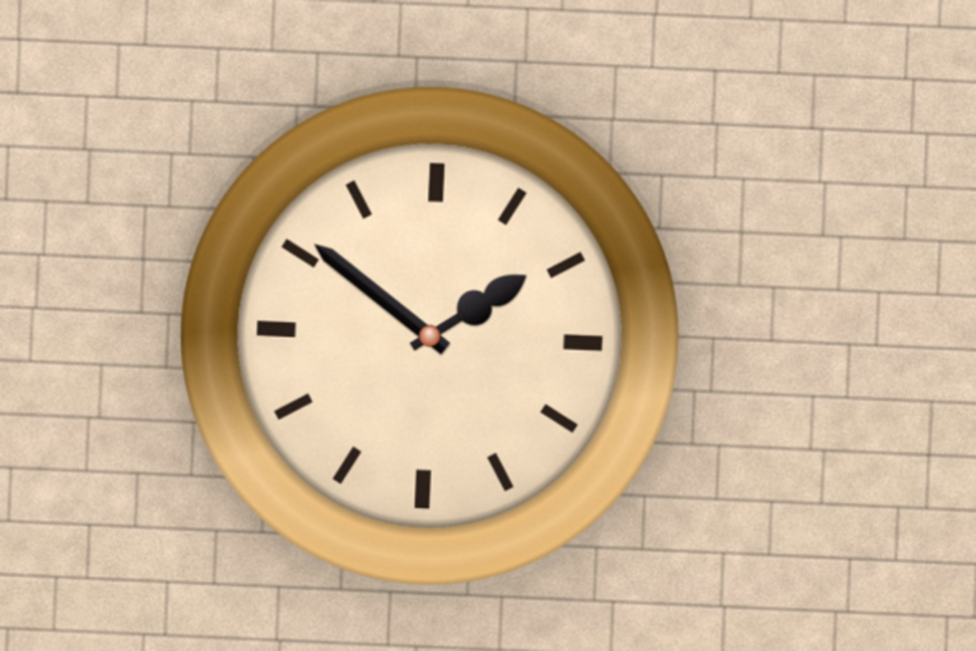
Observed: 1,51
